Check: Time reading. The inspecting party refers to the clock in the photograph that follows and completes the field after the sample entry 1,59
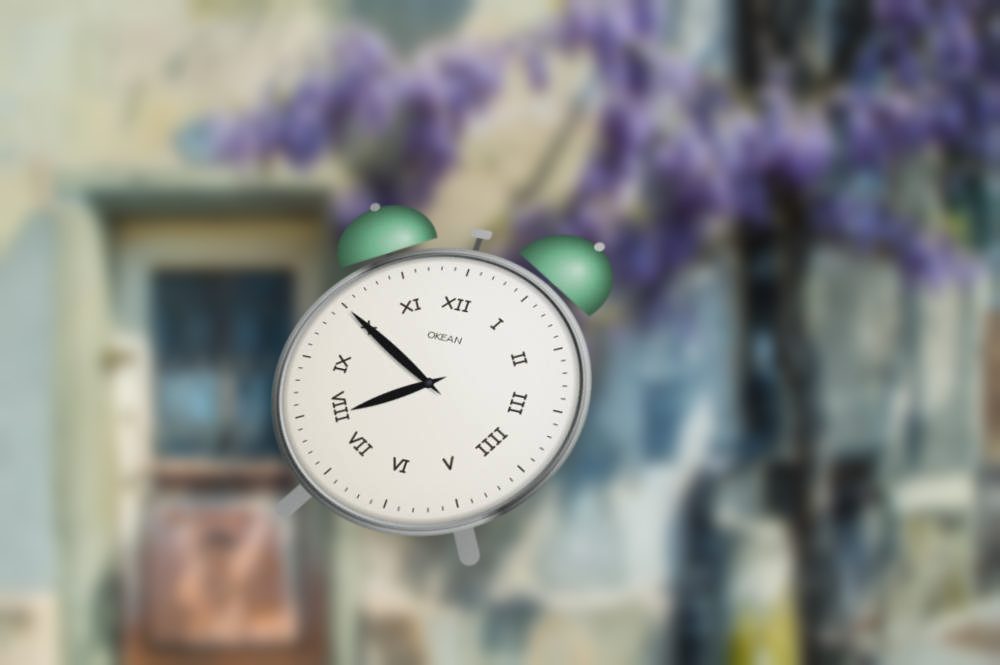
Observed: 7,50
